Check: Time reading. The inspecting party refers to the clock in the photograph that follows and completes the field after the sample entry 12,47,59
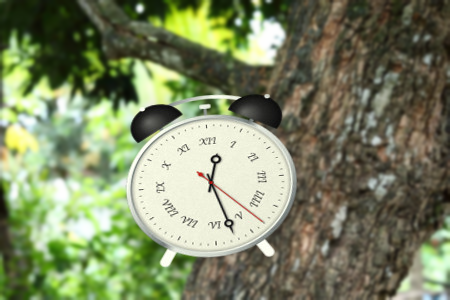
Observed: 12,27,23
